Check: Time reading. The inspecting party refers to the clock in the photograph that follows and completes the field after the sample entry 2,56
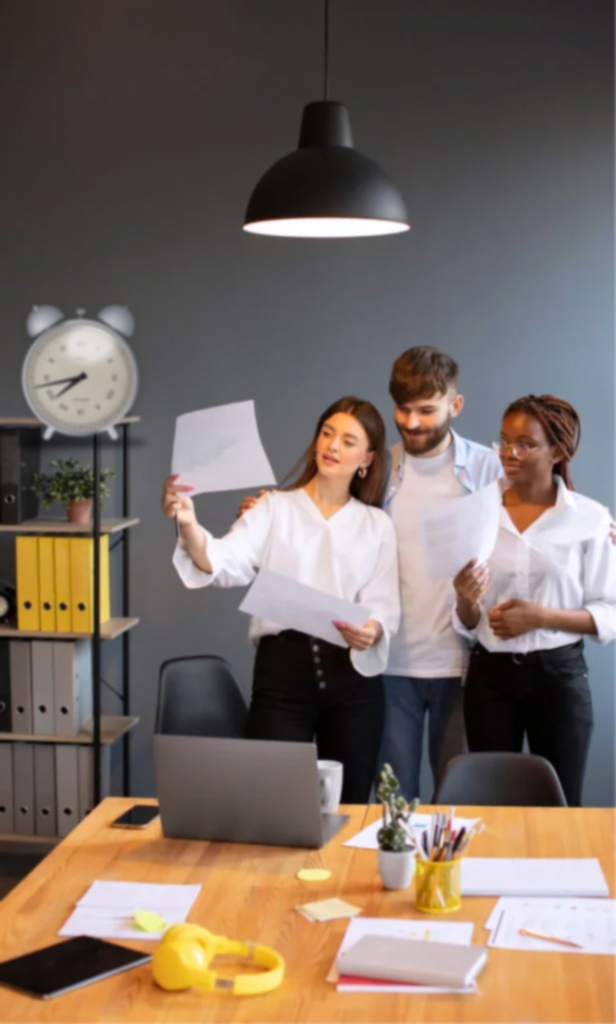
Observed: 7,43
